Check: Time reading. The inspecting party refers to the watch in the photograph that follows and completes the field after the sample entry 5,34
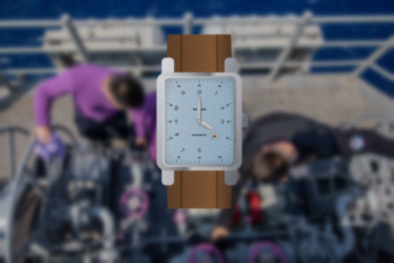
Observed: 4,00
